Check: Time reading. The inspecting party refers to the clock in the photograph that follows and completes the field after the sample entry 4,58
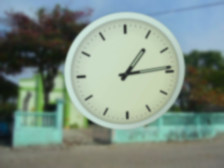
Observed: 1,14
